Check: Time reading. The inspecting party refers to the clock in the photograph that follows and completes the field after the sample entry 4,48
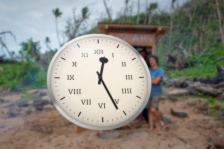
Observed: 12,26
